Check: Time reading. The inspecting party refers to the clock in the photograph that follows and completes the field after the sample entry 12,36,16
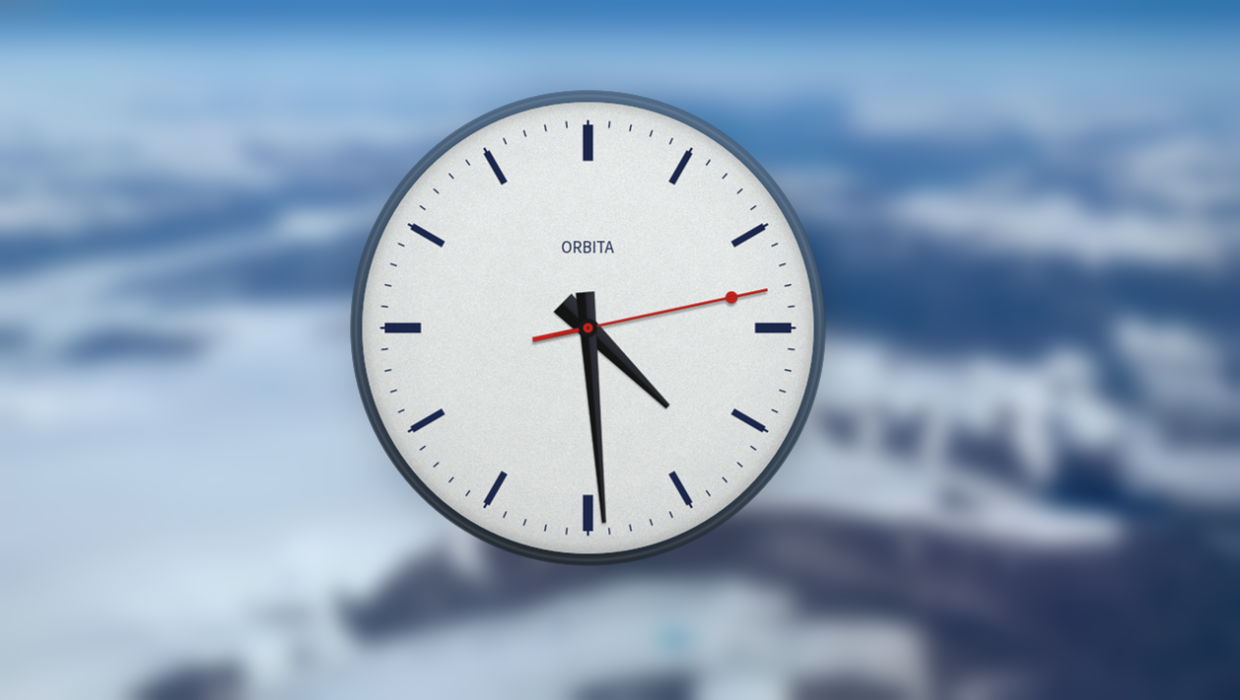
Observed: 4,29,13
